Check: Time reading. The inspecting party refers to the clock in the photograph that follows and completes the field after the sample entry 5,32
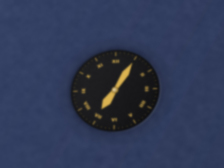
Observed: 7,05
